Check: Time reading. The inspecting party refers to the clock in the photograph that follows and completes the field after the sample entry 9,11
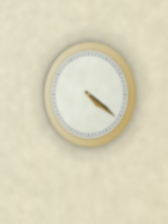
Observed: 4,21
